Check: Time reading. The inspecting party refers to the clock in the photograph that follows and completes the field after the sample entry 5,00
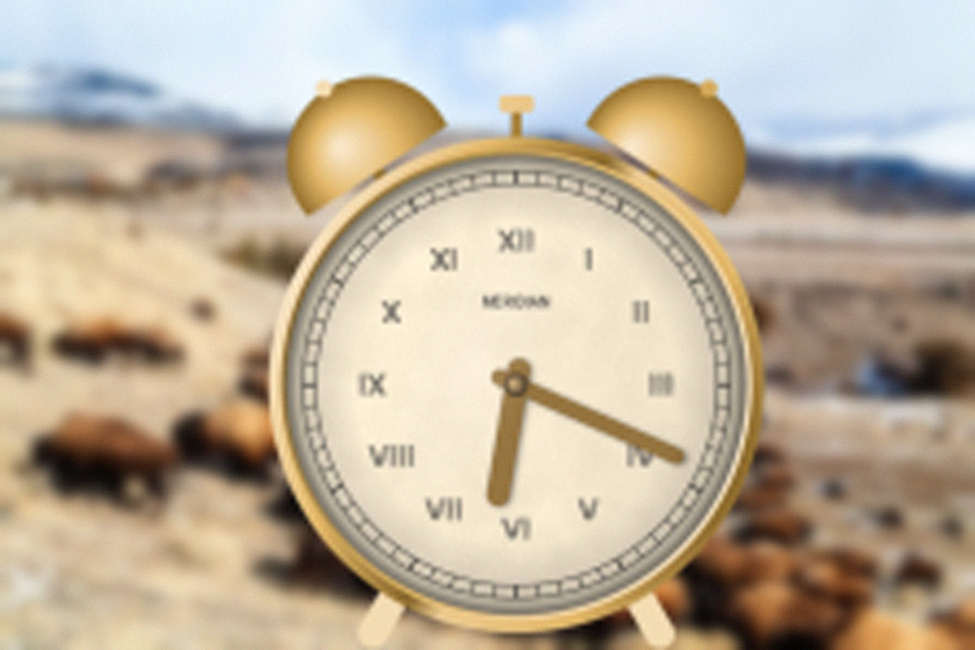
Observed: 6,19
